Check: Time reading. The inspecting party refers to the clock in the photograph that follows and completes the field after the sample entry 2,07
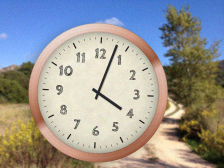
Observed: 4,03
